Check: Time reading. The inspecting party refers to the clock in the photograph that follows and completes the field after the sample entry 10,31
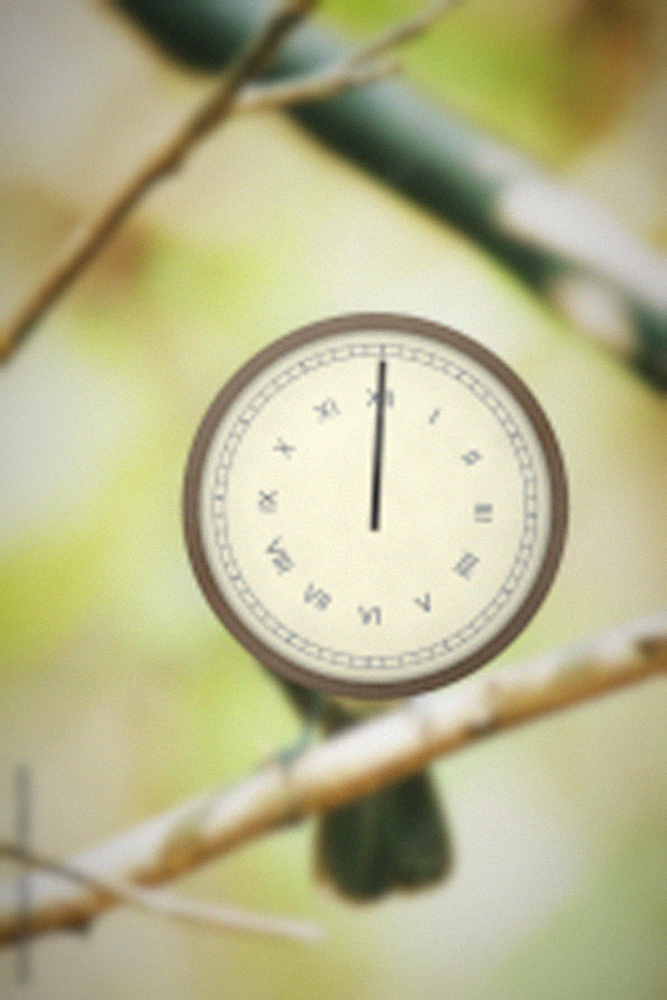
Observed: 12,00
